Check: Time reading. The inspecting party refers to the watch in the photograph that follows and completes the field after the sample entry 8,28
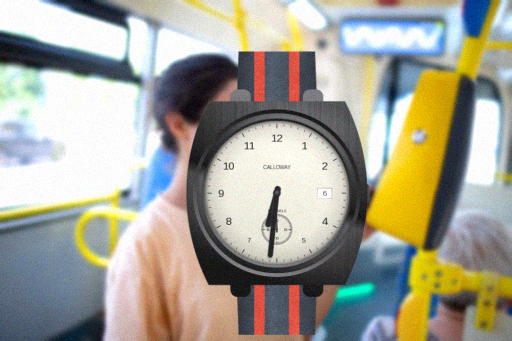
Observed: 6,31
